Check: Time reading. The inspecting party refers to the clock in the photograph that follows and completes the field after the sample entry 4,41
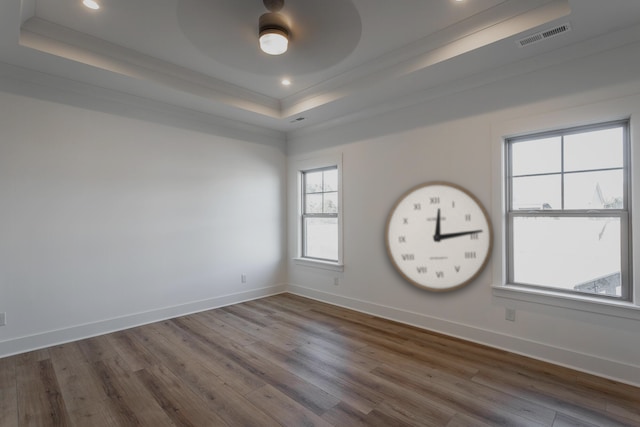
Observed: 12,14
